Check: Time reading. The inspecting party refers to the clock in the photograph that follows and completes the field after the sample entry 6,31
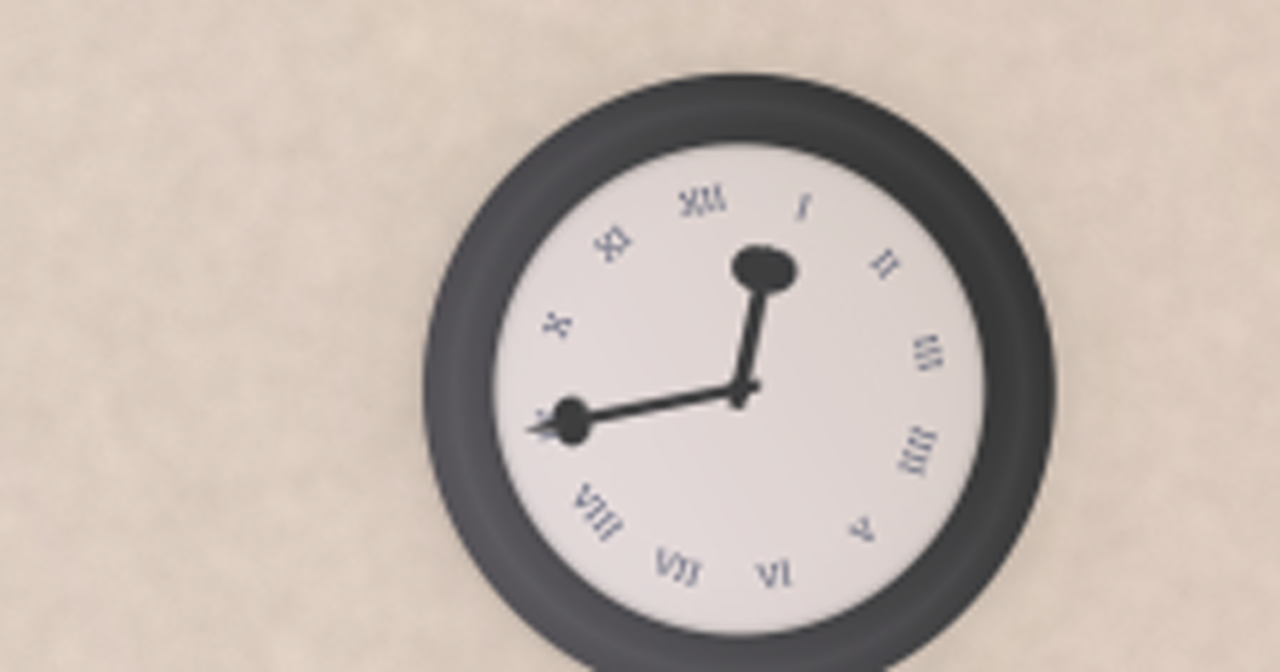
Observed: 12,45
